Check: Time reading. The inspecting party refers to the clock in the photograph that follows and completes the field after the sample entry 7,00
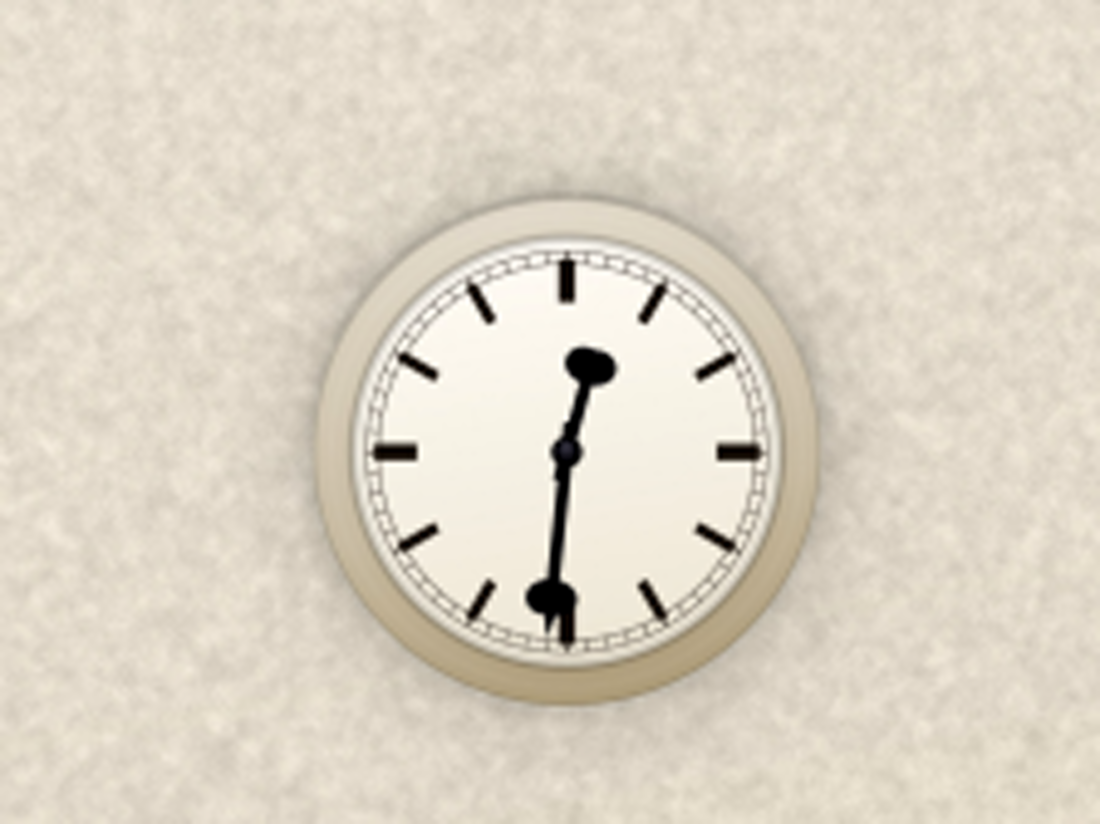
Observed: 12,31
